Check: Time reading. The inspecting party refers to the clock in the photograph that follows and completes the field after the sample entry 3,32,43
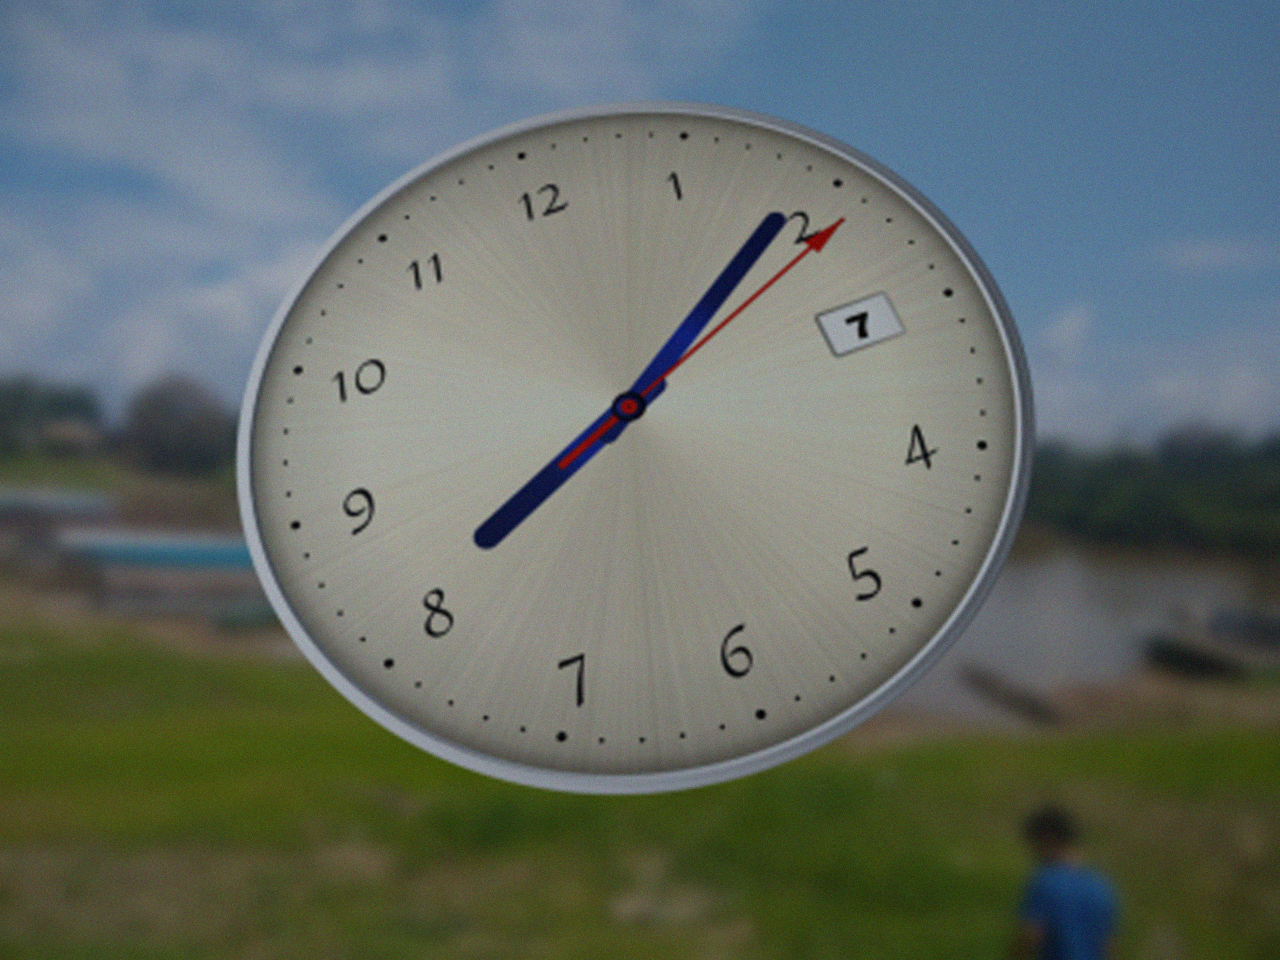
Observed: 8,09,11
